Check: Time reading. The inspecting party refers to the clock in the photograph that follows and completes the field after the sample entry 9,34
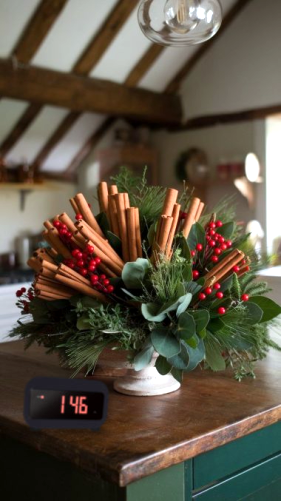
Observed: 1,46
